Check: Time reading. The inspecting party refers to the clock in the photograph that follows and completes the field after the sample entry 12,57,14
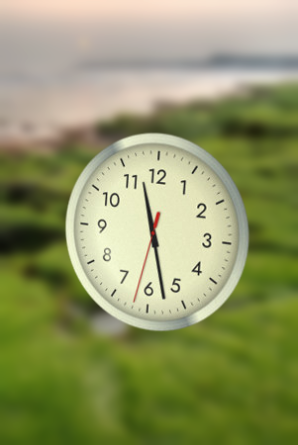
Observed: 11,27,32
